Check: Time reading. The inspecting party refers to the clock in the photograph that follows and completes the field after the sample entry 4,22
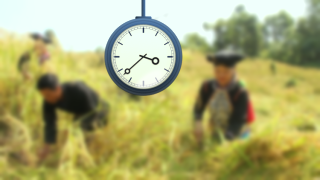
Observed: 3,38
